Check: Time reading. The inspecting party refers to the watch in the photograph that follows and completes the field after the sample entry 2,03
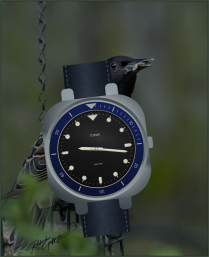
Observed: 9,17
